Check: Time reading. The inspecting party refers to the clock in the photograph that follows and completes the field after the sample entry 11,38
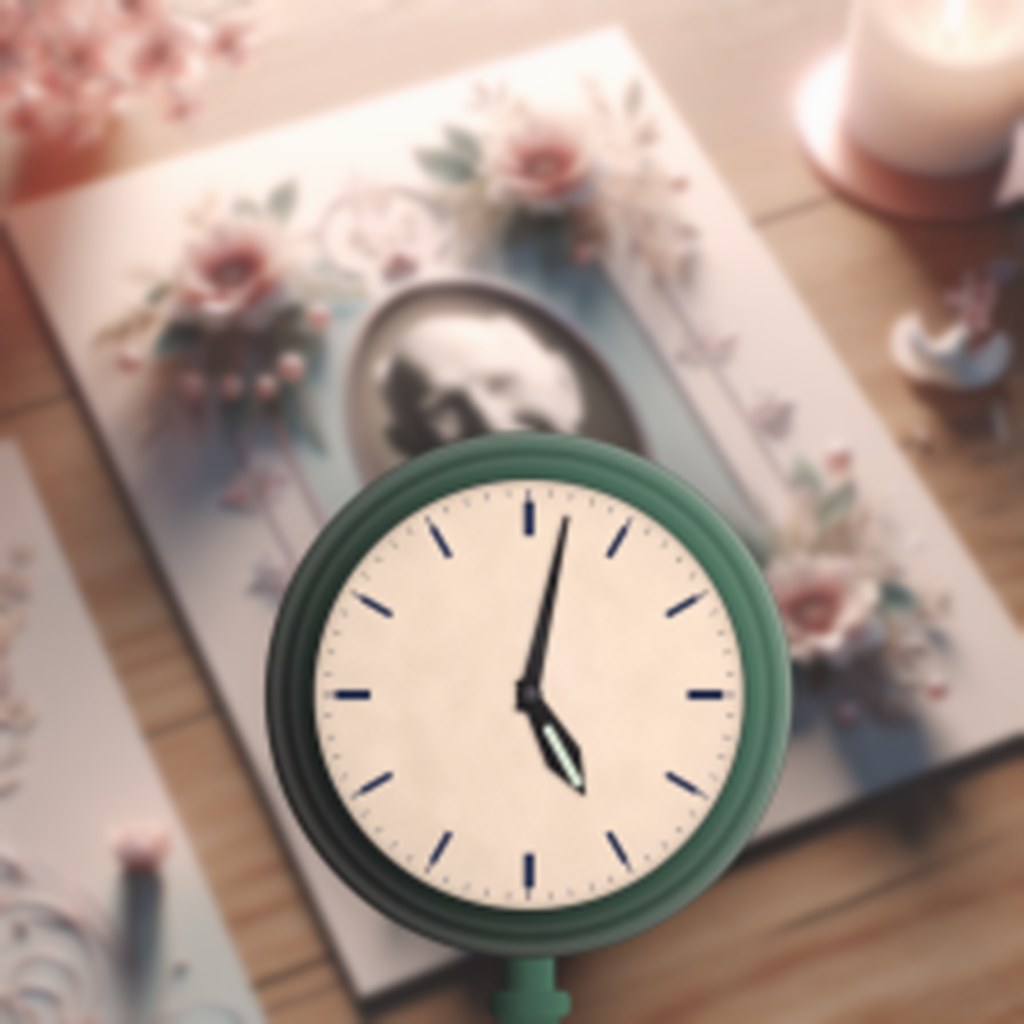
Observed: 5,02
